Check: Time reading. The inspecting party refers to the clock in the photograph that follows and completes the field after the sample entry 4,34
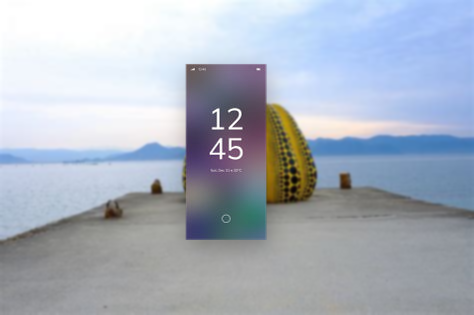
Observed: 12,45
